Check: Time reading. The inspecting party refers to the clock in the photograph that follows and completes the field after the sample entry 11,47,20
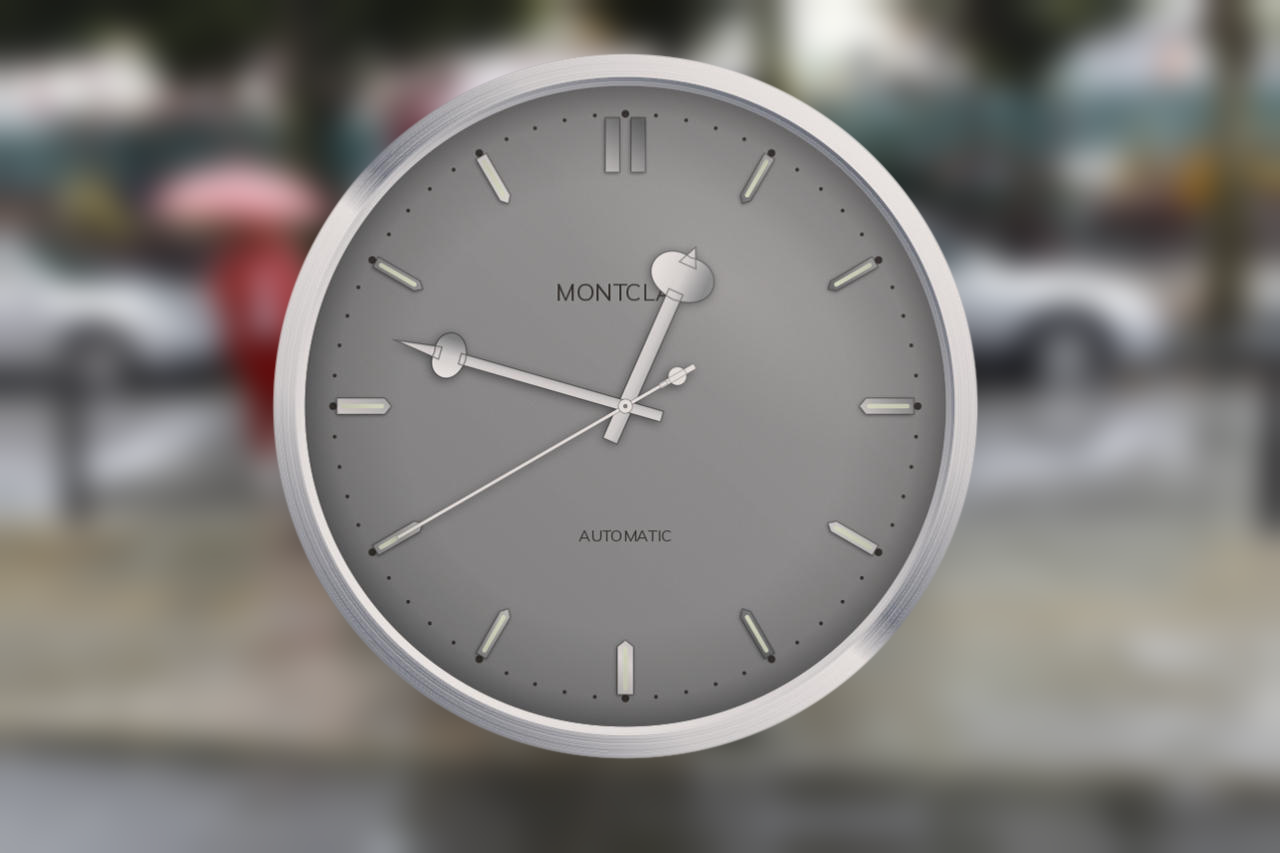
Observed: 12,47,40
